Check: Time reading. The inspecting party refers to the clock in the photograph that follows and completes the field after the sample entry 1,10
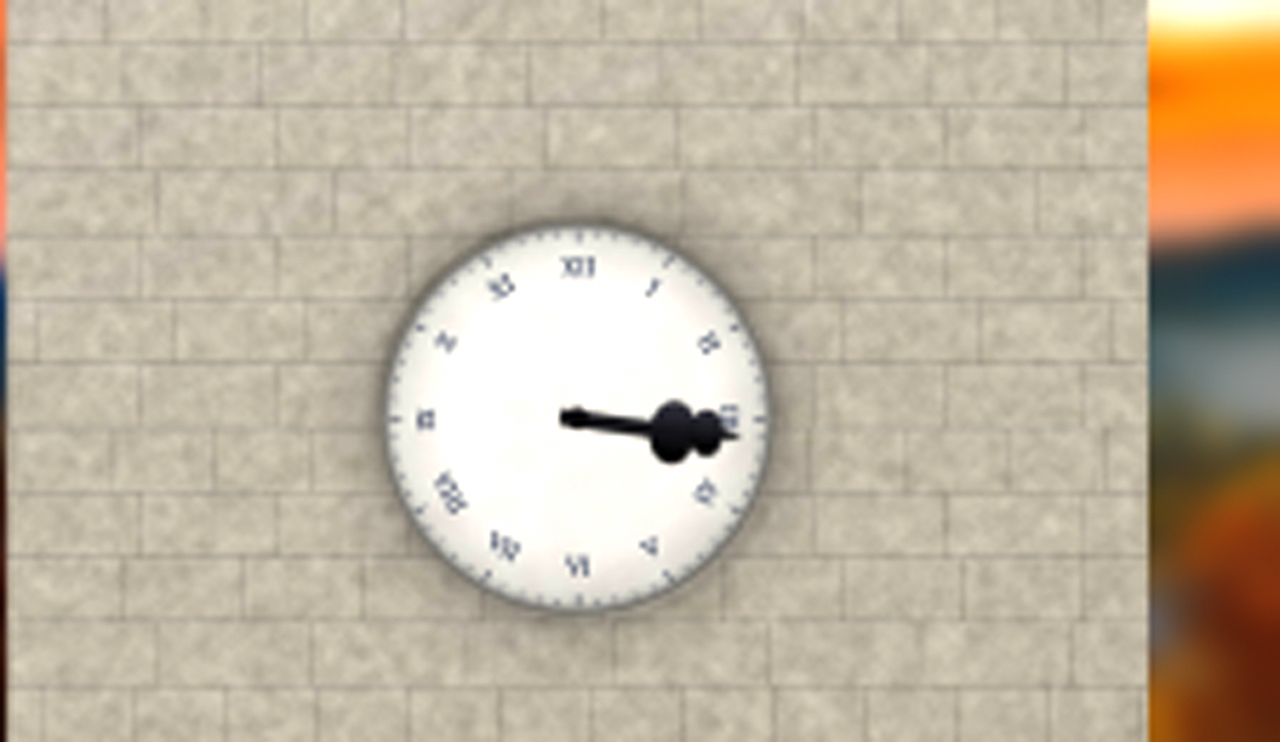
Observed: 3,16
